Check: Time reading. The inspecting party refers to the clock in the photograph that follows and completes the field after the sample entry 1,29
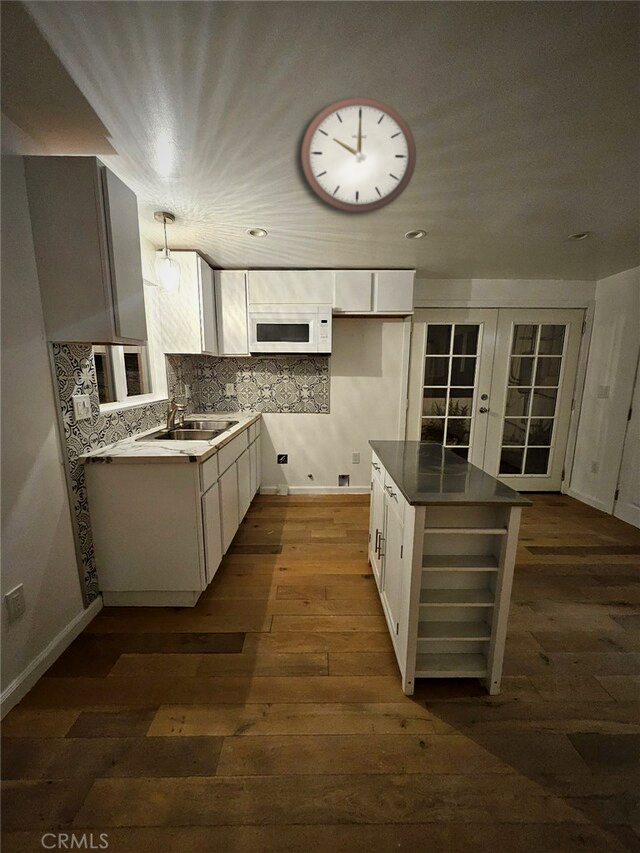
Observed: 10,00
